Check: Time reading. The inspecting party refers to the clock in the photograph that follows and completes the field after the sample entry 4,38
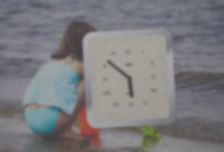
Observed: 5,52
